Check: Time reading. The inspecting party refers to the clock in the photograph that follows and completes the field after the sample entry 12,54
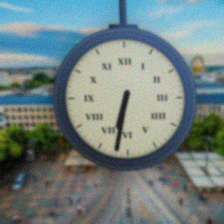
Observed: 6,32
